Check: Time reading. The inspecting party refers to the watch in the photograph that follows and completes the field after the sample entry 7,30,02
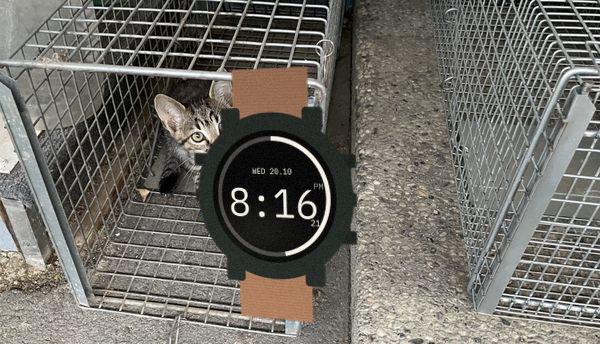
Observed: 8,16,21
